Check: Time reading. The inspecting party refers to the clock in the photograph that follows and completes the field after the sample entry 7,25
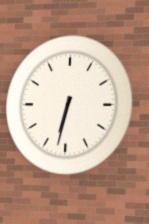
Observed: 6,32
